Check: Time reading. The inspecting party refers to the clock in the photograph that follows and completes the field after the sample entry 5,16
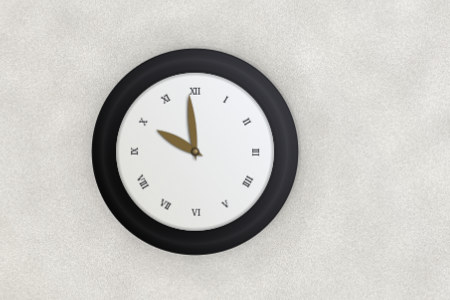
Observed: 9,59
